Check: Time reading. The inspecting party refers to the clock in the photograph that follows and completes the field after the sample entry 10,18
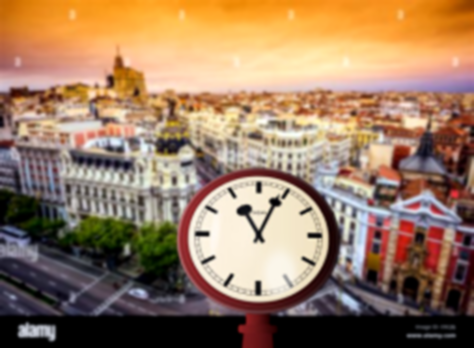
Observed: 11,04
